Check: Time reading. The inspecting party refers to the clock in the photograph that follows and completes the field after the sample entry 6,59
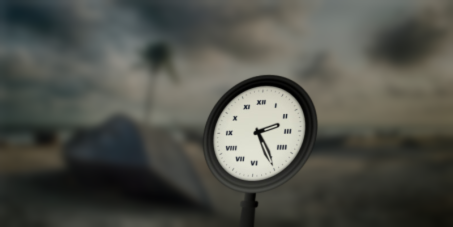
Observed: 2,25
